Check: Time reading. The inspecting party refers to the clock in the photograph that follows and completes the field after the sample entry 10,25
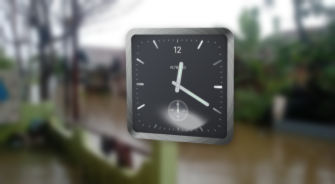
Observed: 12,20
